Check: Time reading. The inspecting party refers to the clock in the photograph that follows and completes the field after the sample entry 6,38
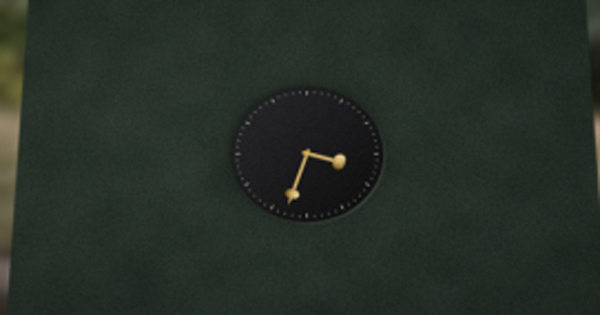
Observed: 3,33
